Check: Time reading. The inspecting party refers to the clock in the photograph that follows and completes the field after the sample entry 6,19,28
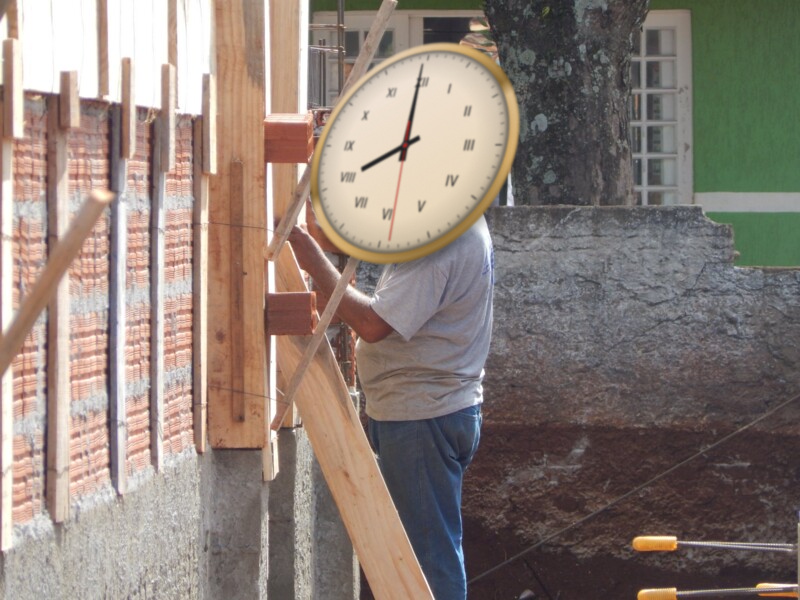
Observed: 7,59,29
